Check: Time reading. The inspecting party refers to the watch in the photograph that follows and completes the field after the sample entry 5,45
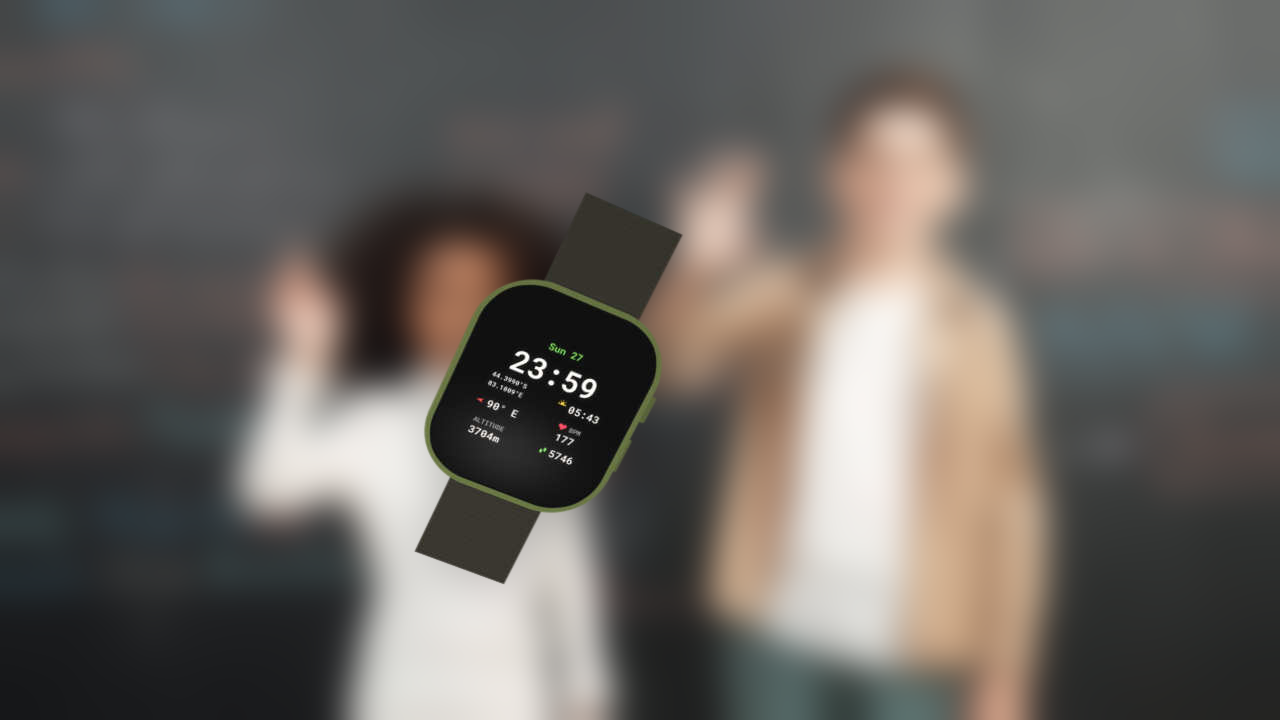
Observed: 23,59
